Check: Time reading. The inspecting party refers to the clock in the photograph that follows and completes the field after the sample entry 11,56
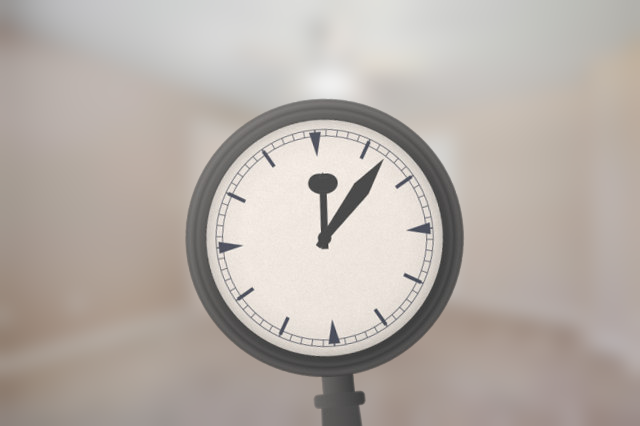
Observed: 12,07
